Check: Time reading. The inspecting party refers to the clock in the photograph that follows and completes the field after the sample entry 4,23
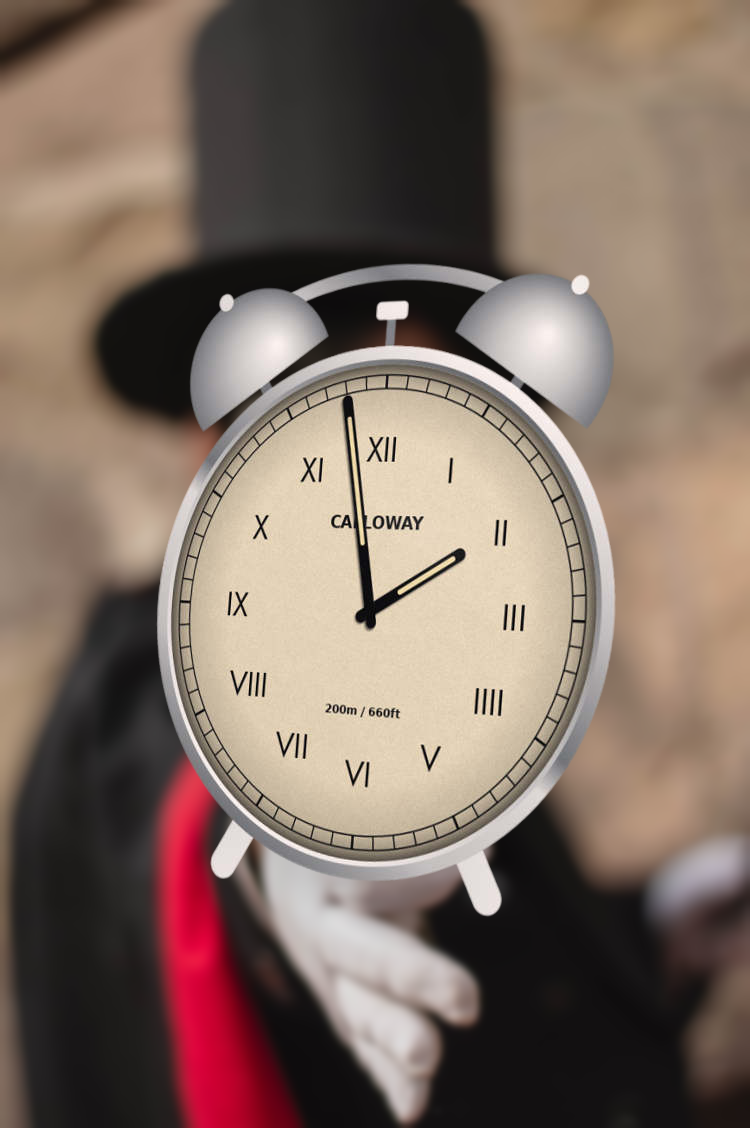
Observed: 1,58
